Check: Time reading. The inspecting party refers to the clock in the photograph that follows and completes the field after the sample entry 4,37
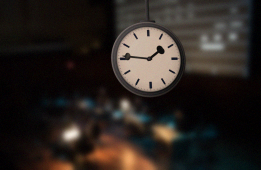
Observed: 1,46
